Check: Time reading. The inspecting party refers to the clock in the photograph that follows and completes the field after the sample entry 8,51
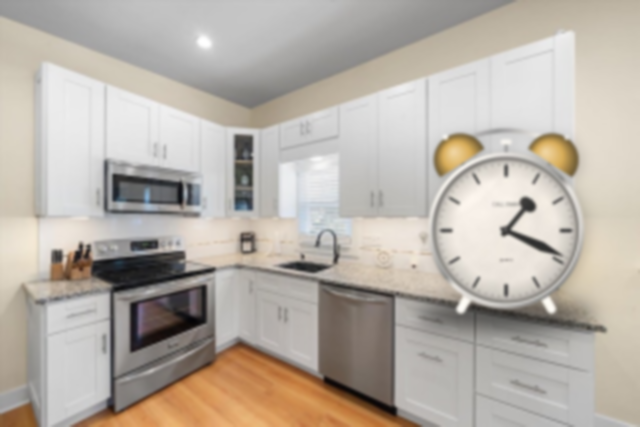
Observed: 1,19
